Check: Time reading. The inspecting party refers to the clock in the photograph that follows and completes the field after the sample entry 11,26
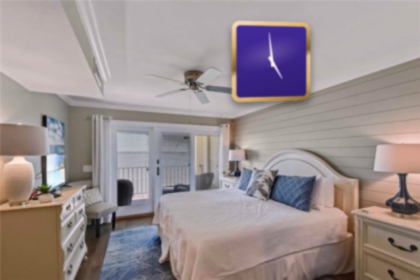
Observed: 4,59
